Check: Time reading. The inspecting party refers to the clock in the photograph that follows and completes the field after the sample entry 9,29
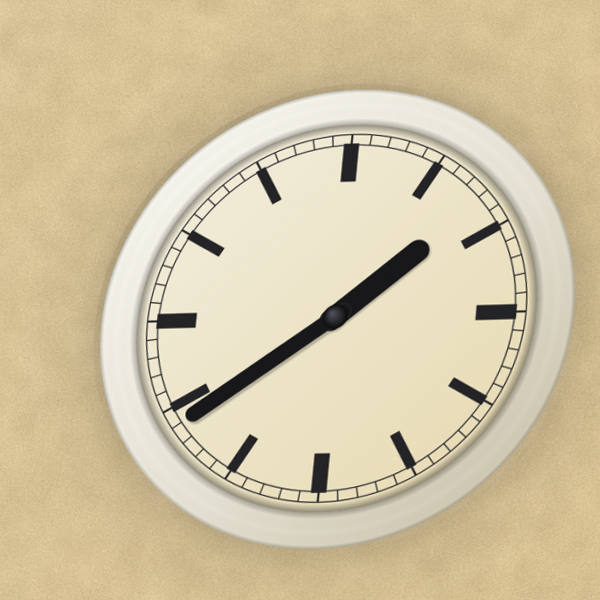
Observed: 1,39
